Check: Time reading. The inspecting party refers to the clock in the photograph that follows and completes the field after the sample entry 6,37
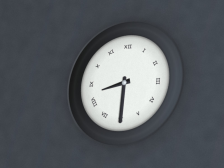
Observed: 8,30
